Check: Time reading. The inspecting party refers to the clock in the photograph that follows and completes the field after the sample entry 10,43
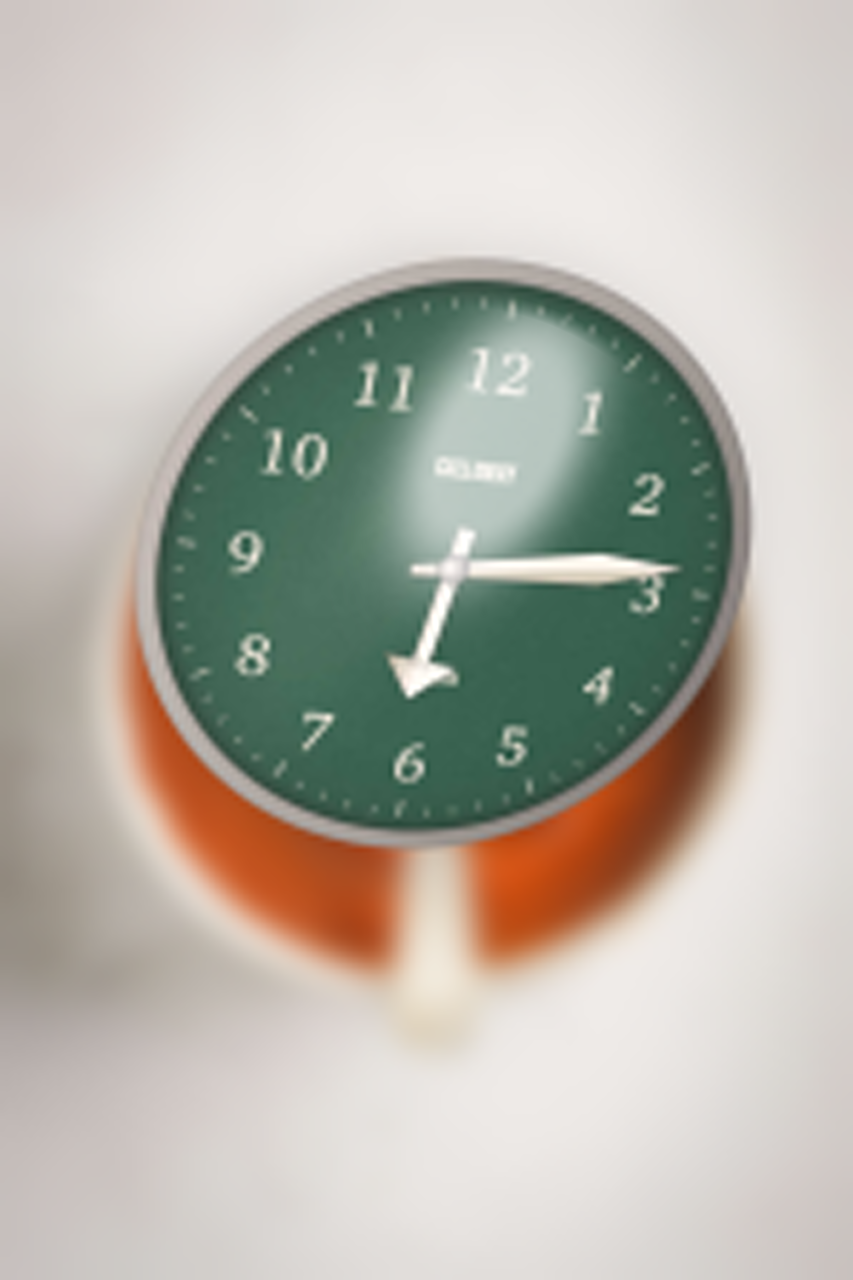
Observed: 6,14
